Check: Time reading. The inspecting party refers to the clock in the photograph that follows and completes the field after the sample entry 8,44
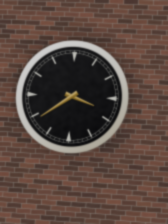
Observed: 3,39
